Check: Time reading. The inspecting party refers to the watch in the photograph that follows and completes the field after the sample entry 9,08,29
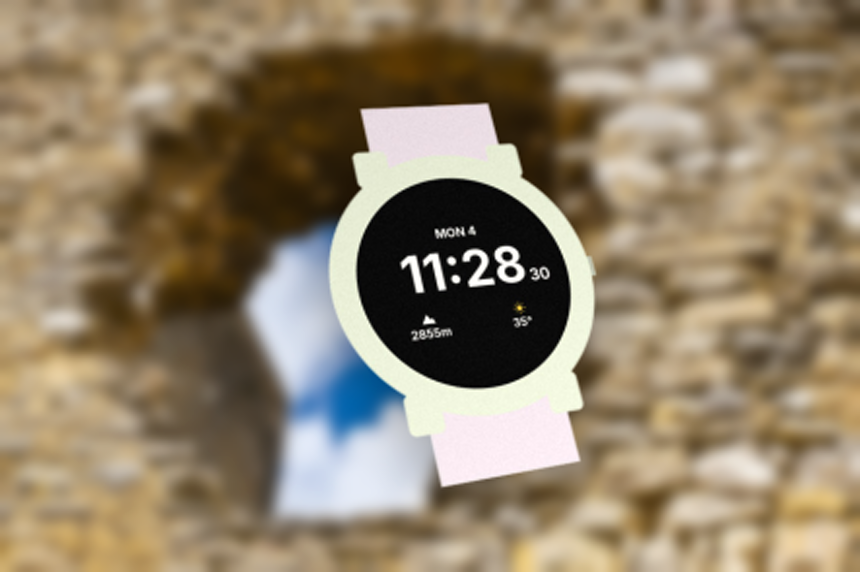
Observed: 11,28,30
